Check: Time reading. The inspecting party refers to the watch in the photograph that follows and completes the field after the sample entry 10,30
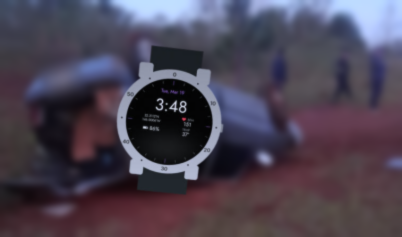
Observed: 3,48
